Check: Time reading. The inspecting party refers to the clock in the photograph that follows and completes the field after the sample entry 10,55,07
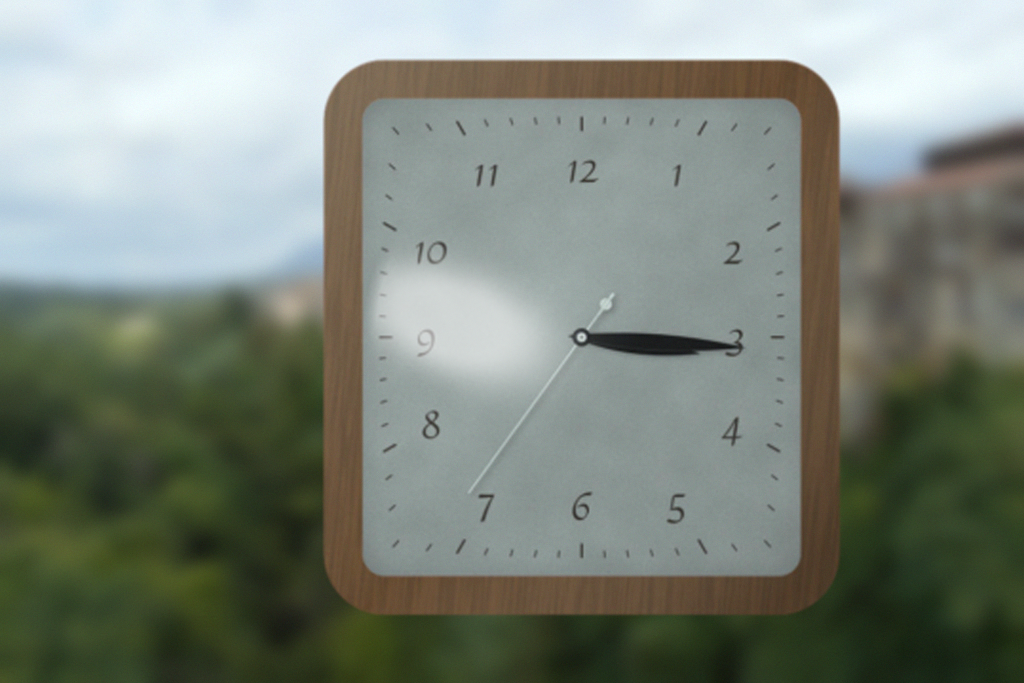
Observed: 3,15,36
